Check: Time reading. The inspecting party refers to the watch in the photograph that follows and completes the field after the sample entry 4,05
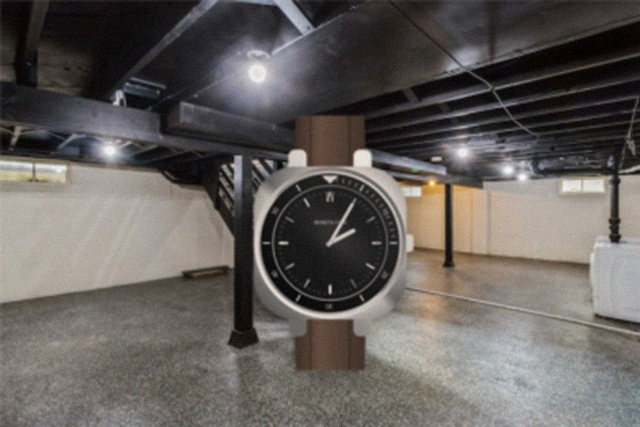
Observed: 2,05
